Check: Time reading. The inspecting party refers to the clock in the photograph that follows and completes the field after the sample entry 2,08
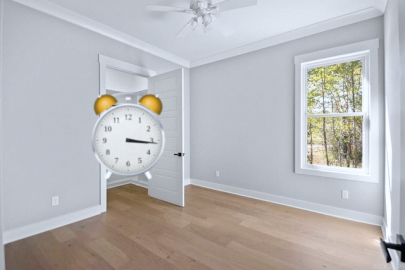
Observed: 3,16
